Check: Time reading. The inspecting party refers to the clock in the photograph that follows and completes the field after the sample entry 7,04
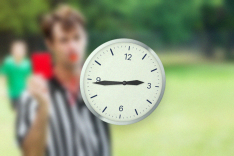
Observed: 2,44
